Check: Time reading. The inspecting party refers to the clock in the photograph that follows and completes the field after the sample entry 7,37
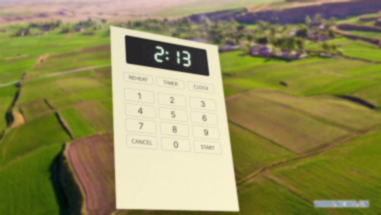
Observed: 2,13
